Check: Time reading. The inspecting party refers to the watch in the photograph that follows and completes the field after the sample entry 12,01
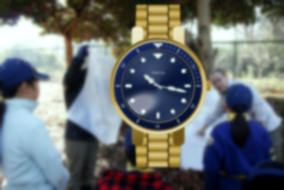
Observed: 10,17
